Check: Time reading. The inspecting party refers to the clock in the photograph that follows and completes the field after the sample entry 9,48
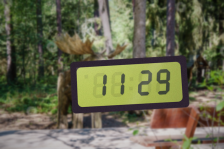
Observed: 11,29
